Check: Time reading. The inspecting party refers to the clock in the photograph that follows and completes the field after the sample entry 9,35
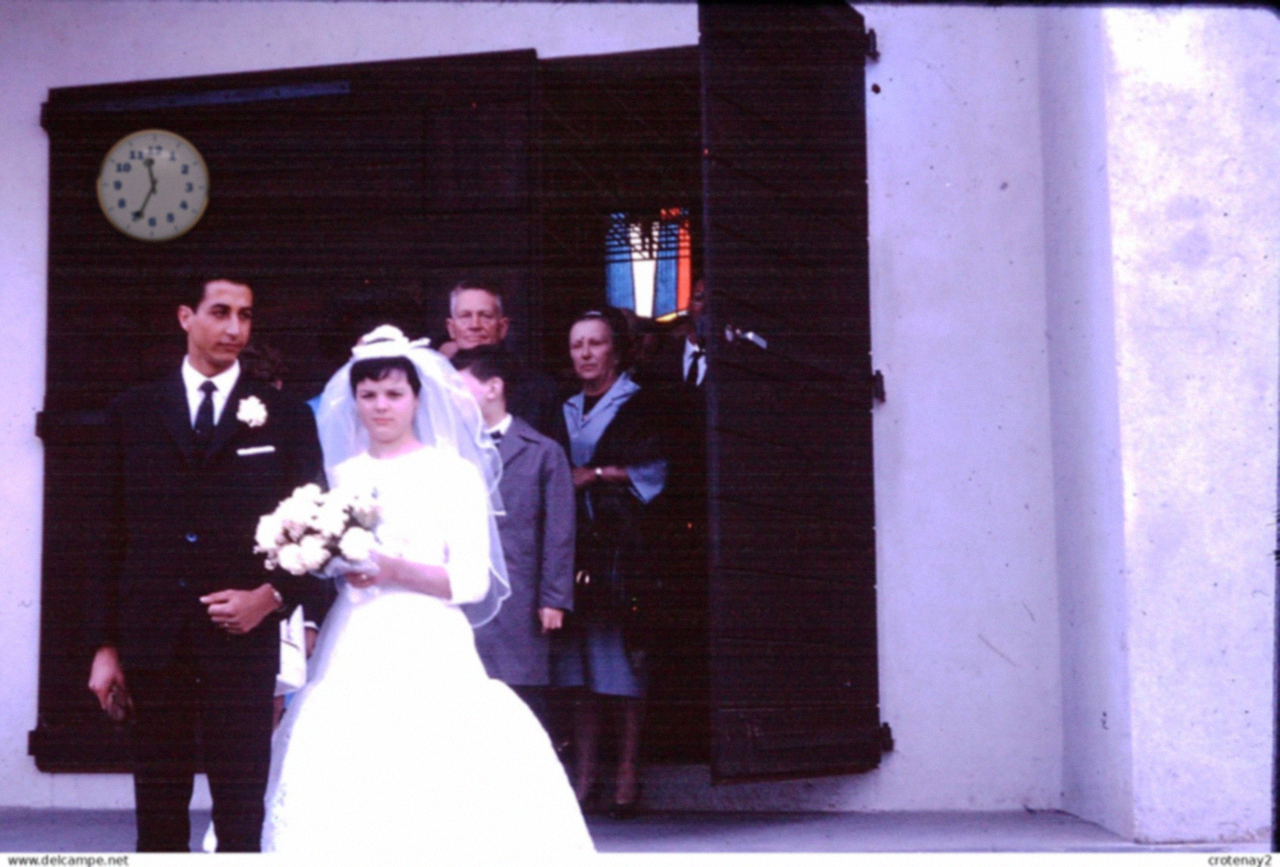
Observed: 11,34
